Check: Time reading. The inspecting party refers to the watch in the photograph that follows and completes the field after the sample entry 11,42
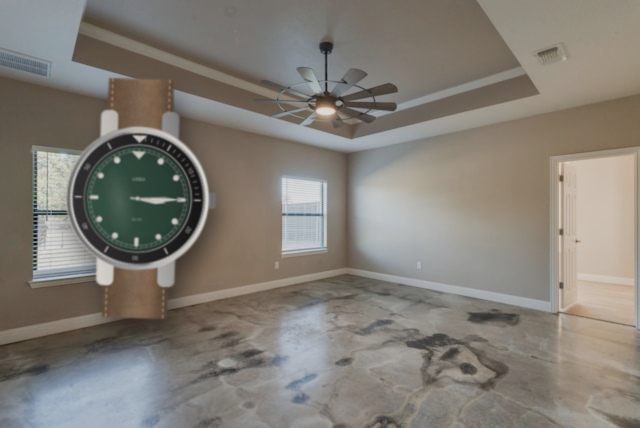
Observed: 3,15
